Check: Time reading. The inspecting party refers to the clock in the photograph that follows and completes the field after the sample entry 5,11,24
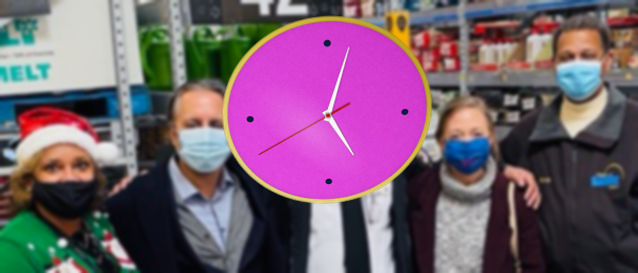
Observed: 5,02,40
